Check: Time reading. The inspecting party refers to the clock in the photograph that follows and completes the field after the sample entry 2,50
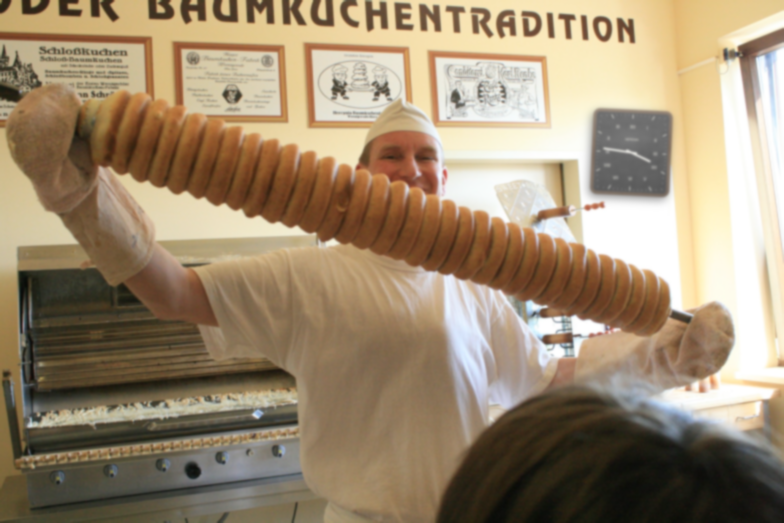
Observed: 3,46
